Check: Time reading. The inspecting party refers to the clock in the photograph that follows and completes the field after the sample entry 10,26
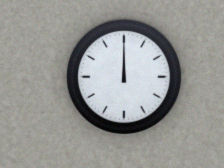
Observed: 12,00
